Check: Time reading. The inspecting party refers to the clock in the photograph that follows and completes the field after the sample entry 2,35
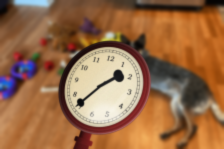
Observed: 1,36
